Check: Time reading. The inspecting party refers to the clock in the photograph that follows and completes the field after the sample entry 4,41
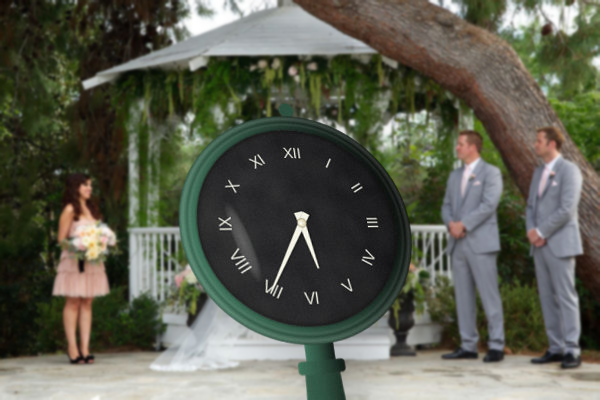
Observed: 5,35
